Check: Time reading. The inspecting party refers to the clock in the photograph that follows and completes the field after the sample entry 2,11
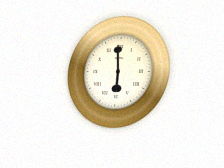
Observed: 5,59
